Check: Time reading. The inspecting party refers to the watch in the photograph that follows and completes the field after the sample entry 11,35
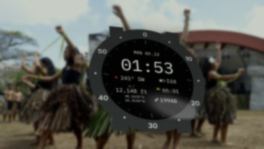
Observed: 1,53
